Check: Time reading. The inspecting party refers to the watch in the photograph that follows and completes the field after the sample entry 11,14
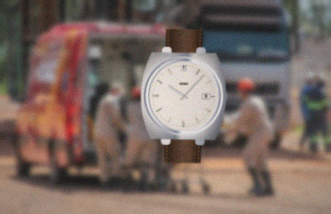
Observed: 10,07
